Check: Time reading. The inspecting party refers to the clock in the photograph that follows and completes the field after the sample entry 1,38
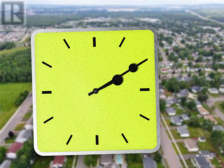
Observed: 2,10
